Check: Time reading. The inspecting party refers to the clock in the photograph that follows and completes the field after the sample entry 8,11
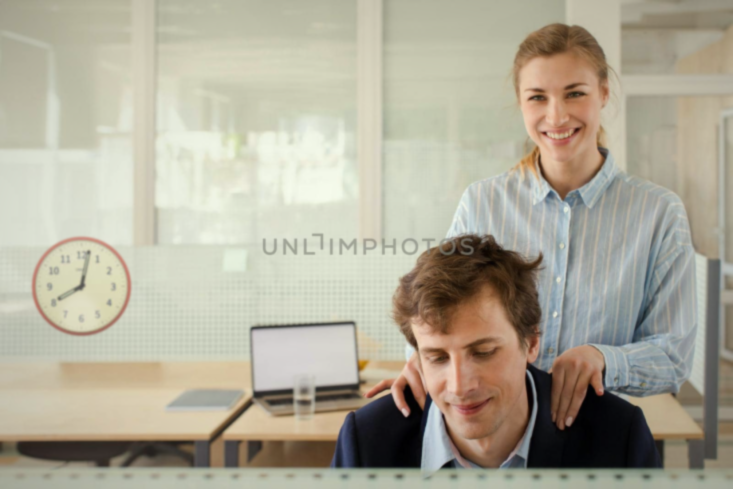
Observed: 8,02
